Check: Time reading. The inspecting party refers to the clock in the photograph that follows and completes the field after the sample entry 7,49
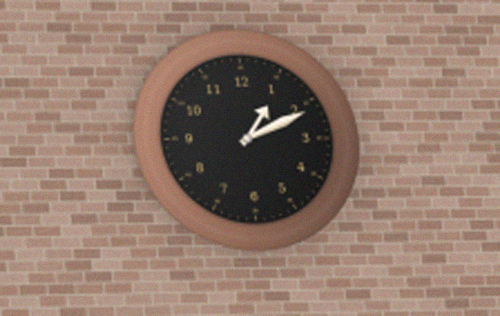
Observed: 1,11
